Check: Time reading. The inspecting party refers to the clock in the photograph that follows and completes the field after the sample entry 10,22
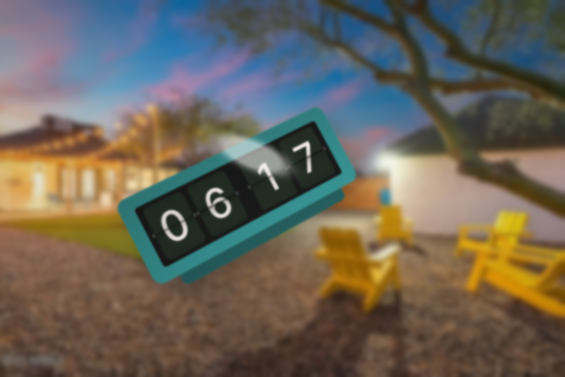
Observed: 6,17
